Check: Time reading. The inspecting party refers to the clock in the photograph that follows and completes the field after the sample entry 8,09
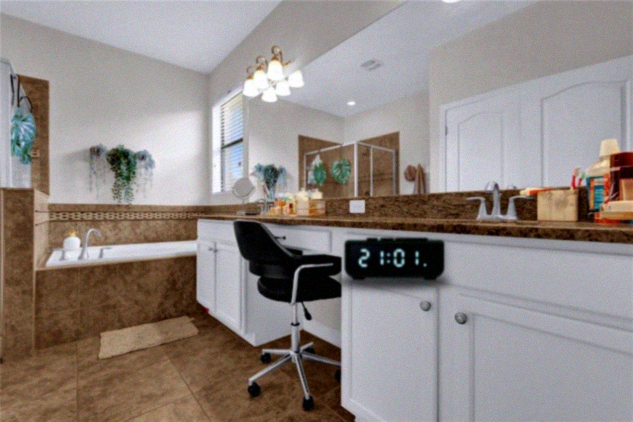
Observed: 21,01
